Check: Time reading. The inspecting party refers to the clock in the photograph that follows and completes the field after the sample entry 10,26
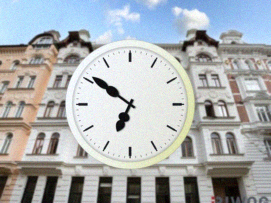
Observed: 6,51
